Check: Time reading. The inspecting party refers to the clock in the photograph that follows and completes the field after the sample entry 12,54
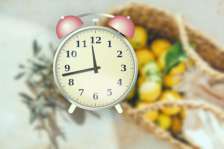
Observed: 11,43
